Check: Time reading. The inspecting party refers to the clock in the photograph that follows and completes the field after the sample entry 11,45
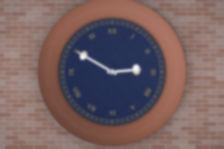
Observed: 2,50
